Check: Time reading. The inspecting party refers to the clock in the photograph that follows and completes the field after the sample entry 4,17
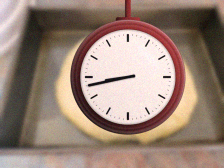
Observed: 8,43
